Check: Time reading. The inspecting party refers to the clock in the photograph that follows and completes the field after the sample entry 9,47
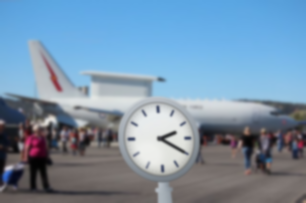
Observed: 2,20
